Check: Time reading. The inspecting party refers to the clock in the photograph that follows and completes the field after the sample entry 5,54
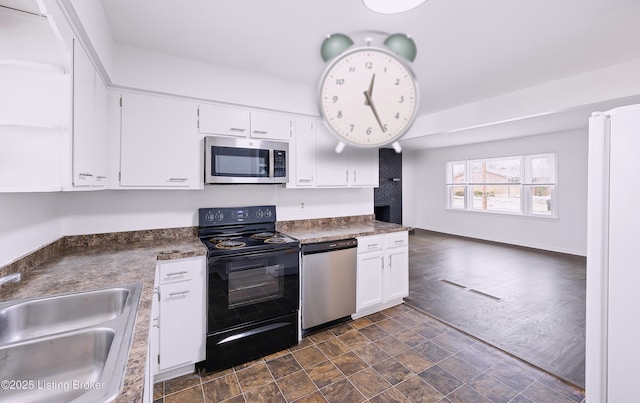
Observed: 12,26
